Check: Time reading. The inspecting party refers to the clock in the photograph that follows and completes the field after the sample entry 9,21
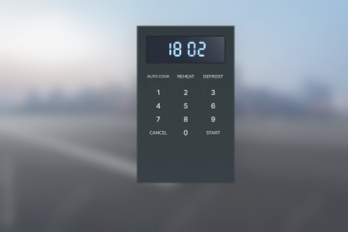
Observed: 18,02
